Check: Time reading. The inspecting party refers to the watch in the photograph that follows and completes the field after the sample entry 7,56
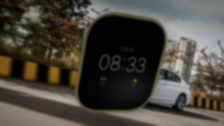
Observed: 8,33
